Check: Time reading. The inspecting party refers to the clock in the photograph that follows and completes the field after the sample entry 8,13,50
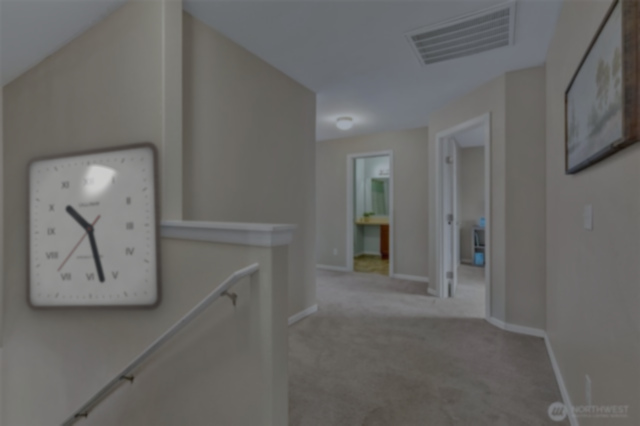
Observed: 10,27,37
